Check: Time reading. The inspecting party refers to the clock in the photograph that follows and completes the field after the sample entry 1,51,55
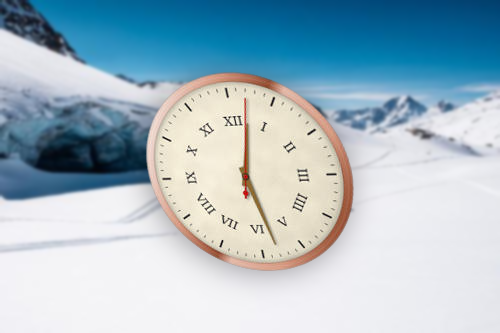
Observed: 12,28,02
